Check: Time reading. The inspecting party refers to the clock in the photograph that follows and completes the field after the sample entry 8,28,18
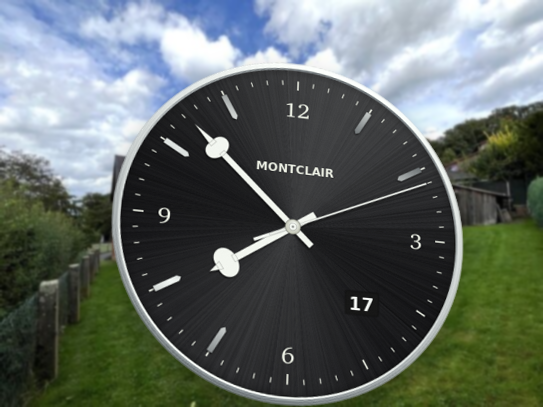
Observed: 7,52,11
